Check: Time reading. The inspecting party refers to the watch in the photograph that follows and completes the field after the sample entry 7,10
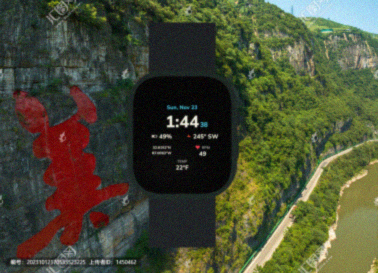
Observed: 1,44
